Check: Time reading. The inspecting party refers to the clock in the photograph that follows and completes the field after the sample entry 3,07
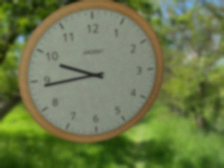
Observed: 9,44
